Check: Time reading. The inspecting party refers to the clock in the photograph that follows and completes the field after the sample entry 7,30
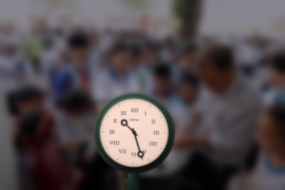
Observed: 10,27
